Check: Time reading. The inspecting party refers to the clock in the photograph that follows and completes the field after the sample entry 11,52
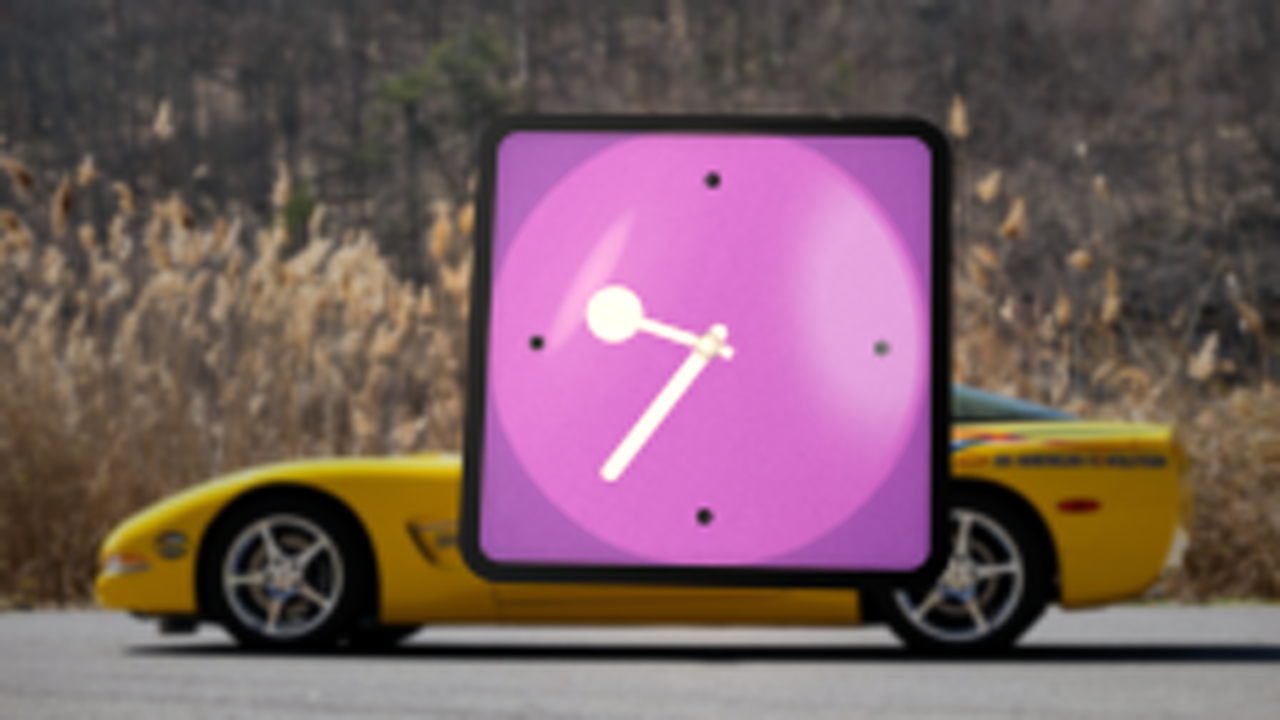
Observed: 9,36
